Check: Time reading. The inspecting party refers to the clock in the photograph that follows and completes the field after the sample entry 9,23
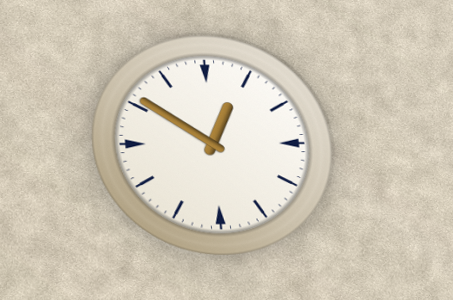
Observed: 12,51
